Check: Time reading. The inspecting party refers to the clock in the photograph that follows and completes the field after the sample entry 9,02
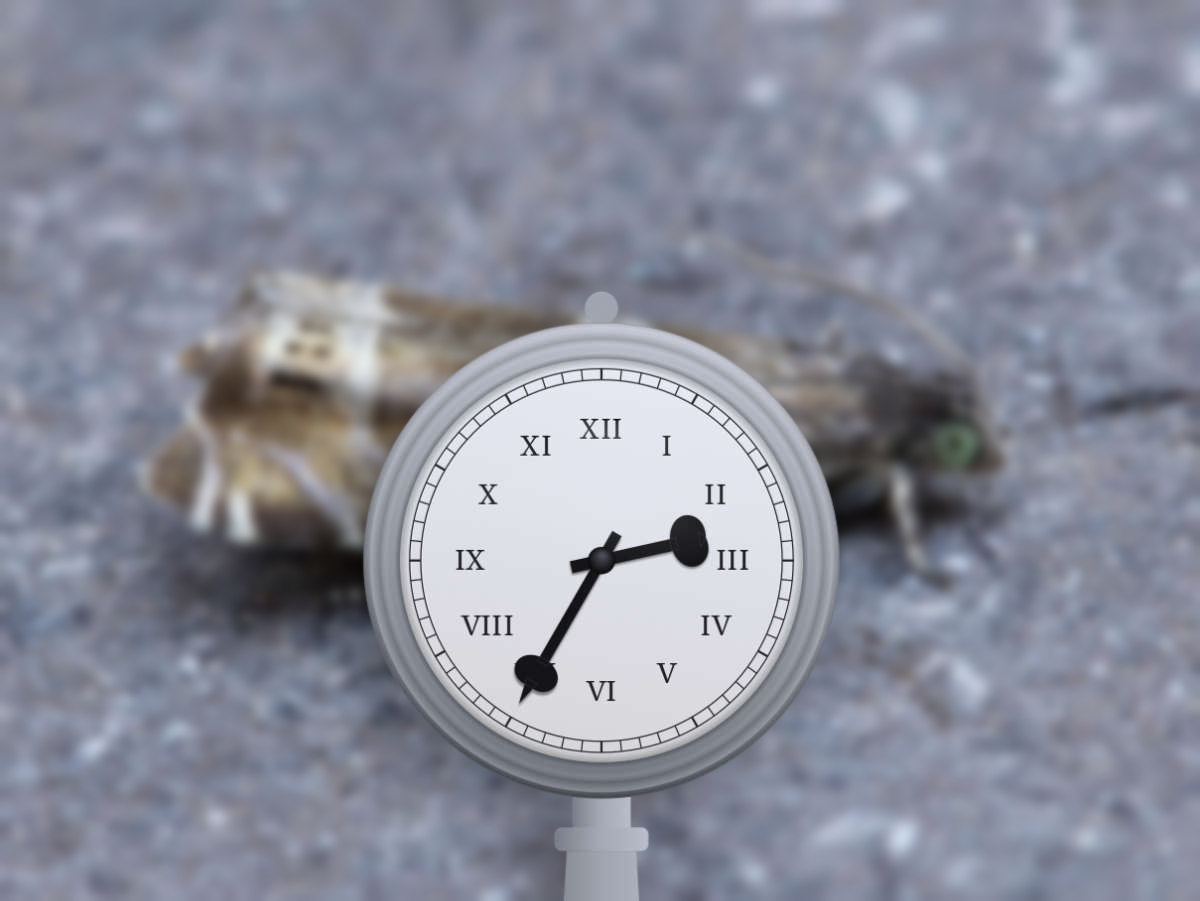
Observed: 2,35
